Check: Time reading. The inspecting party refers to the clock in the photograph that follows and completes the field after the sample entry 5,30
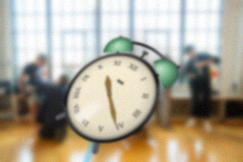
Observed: 10,21
